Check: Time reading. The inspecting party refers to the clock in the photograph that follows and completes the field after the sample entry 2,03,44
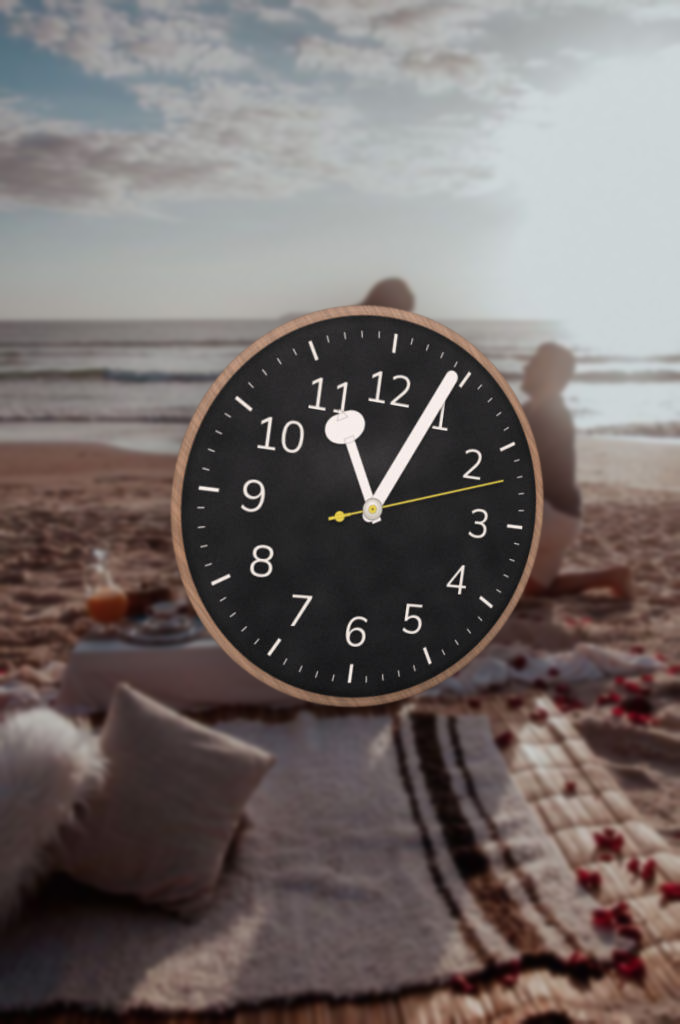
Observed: 11,04,12
